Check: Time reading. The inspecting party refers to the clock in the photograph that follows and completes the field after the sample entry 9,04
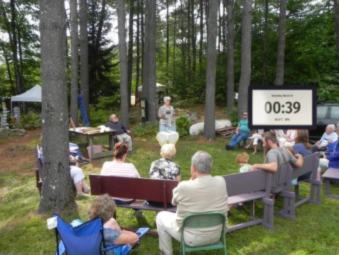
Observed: 0,39
